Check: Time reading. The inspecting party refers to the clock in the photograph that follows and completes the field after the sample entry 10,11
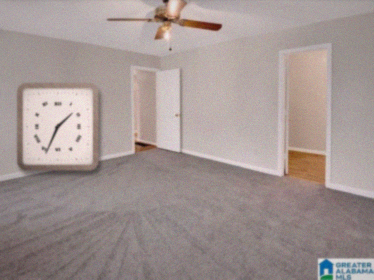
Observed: 1,34
